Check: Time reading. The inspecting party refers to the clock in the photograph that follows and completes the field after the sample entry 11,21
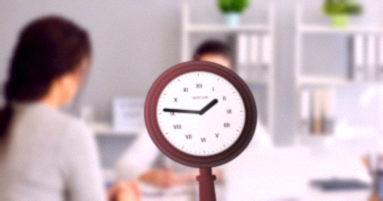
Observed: 1,46
